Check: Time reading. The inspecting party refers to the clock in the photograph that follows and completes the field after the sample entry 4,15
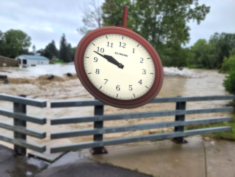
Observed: 9,48
